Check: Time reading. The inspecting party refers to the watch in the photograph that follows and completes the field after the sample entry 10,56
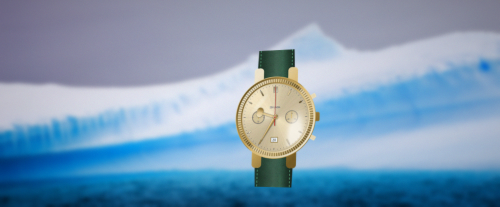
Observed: 9,35
